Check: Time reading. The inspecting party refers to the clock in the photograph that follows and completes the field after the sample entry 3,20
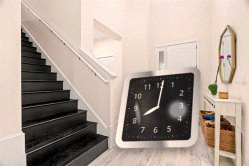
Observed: 8,01
